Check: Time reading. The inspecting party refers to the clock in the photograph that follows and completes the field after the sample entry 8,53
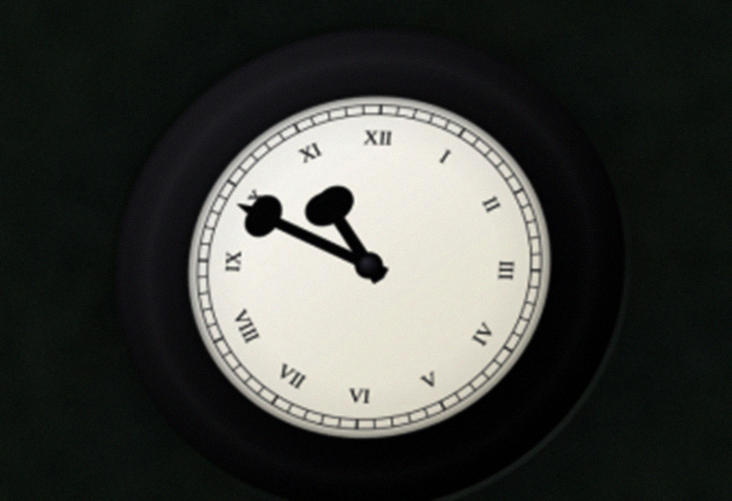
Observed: 10,49
